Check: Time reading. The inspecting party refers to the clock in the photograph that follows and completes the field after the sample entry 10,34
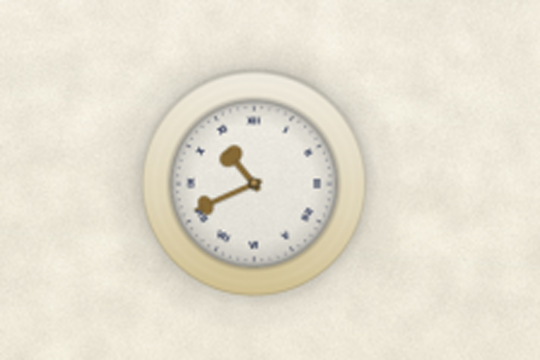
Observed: 10,41
